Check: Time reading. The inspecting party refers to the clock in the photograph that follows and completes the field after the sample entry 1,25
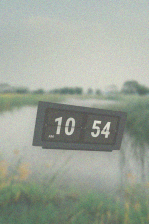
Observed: 10,54
